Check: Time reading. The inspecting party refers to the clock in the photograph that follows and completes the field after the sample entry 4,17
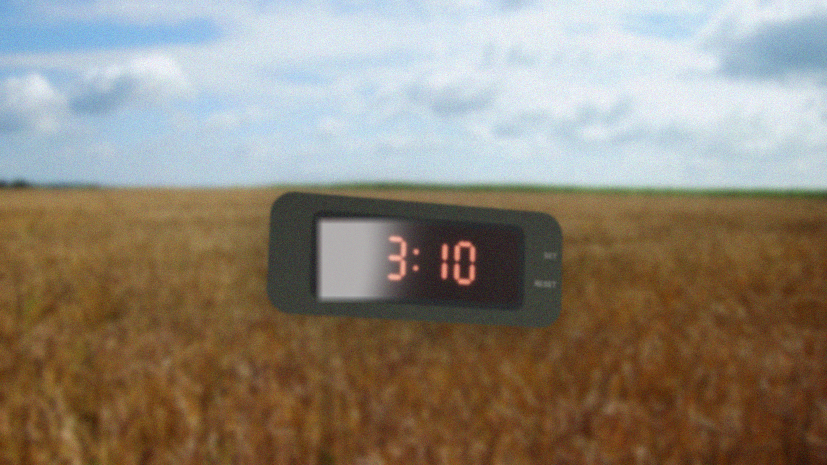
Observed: 3,10
